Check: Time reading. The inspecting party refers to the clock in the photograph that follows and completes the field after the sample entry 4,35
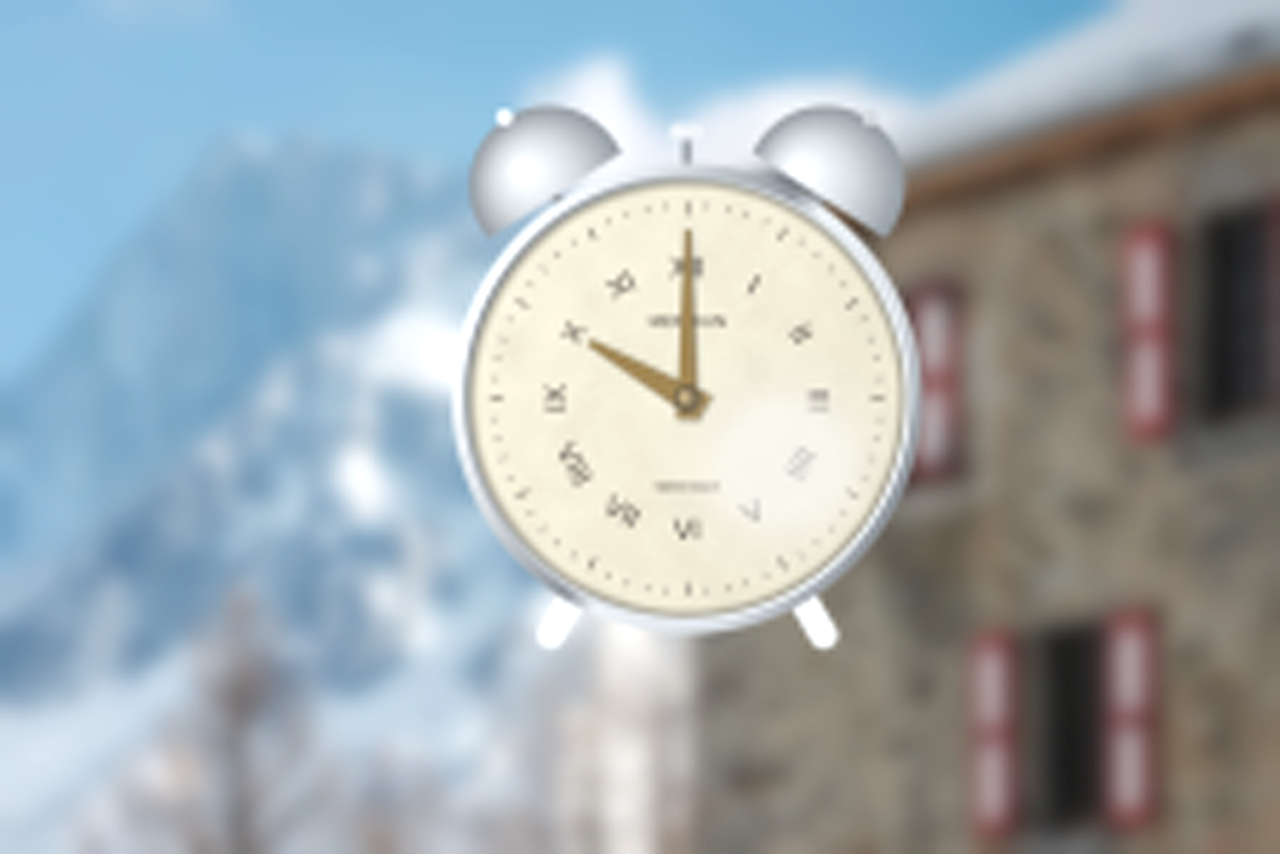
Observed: 10,00
